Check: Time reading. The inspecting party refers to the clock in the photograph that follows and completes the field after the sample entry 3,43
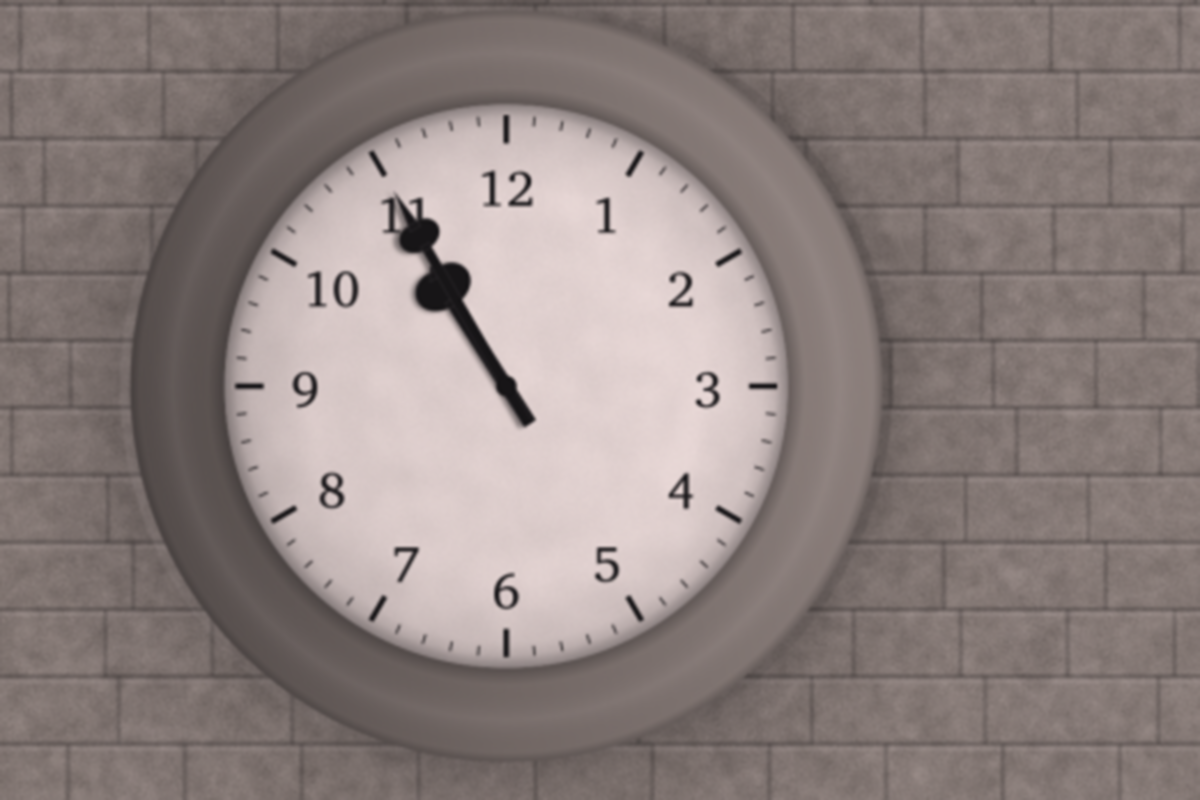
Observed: 10,55
